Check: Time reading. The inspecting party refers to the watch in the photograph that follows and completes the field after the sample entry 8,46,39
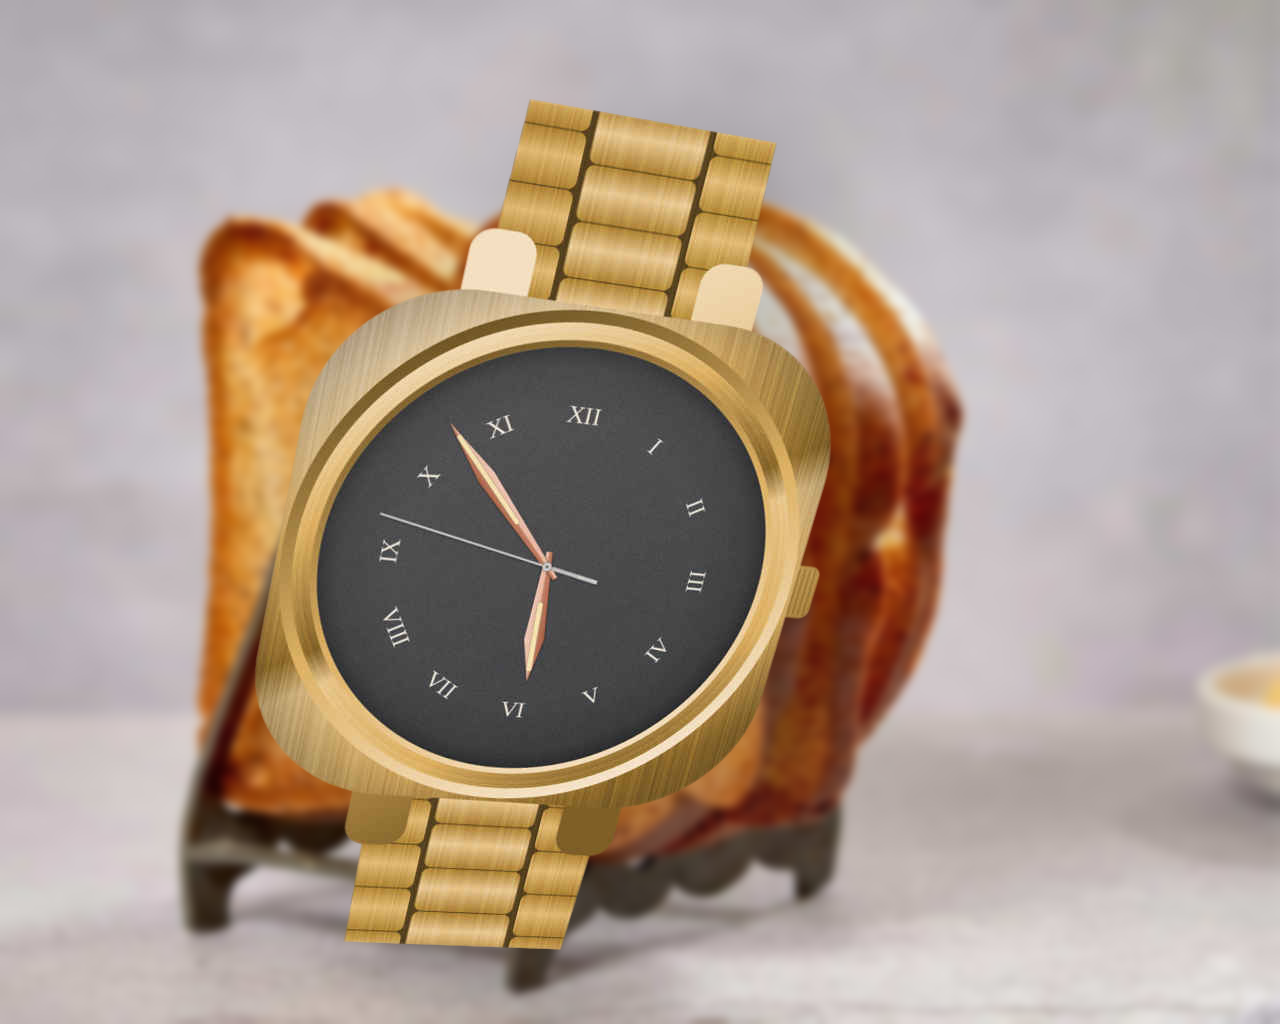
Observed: 5,52,47
